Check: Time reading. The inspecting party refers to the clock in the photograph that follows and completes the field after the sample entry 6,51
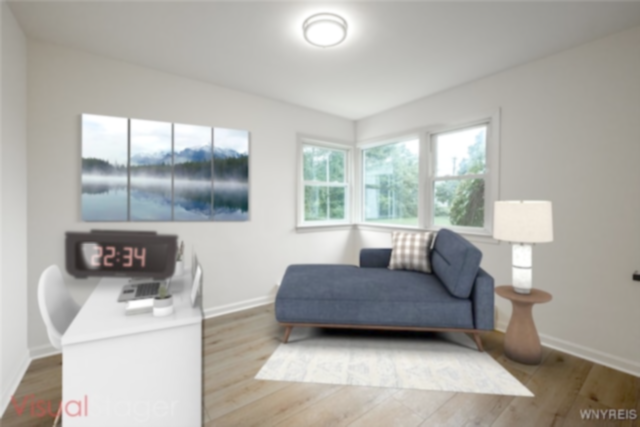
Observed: 22,34
